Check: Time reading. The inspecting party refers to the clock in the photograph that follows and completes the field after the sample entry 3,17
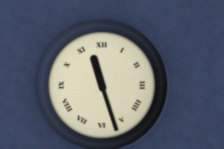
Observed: 11,27
